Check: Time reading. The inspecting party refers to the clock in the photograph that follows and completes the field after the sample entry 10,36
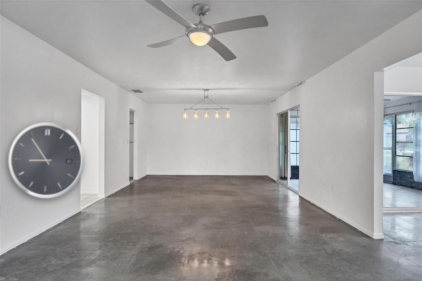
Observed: 8,54
